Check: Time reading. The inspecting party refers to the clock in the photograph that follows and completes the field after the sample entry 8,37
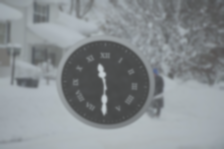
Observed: 11,30
